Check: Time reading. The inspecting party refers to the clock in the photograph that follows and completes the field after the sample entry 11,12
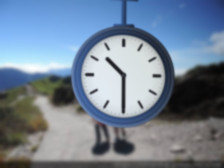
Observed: 10,30
